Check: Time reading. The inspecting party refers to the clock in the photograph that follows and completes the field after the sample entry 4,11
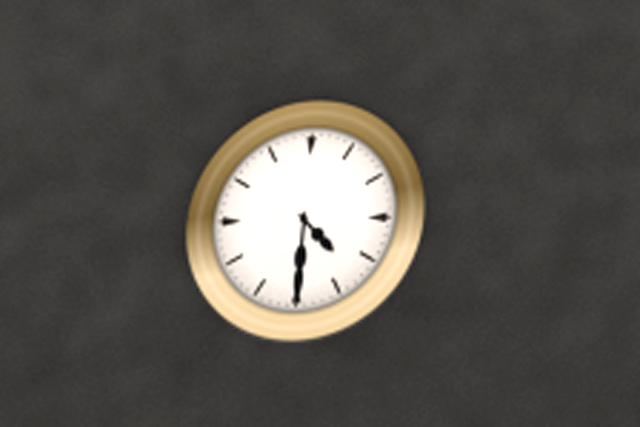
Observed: 4,30
